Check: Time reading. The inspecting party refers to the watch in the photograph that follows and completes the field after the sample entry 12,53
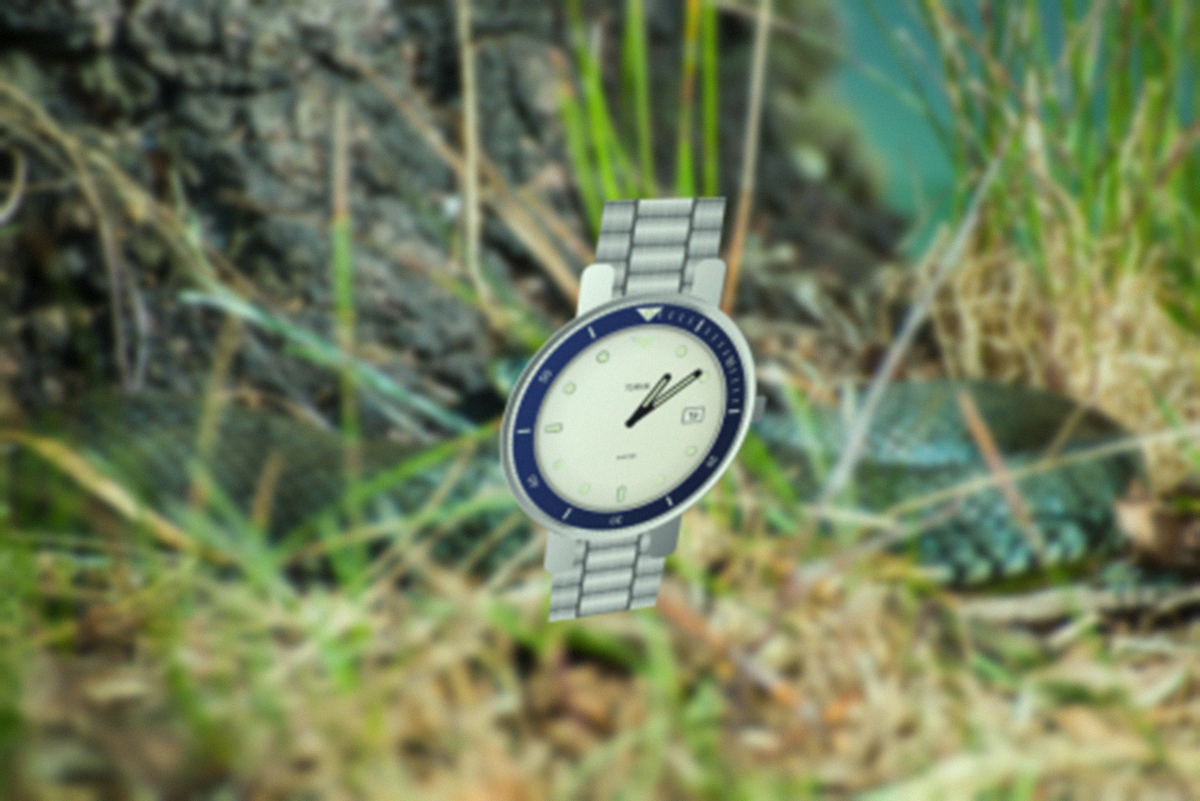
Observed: 1,09
